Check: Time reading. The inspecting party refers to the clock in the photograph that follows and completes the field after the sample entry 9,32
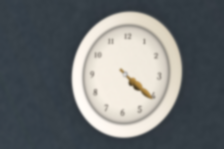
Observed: 4,21
